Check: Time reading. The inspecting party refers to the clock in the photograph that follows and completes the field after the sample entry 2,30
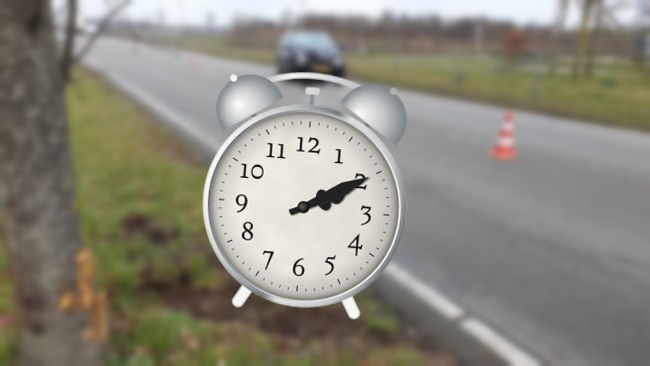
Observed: 2,10
